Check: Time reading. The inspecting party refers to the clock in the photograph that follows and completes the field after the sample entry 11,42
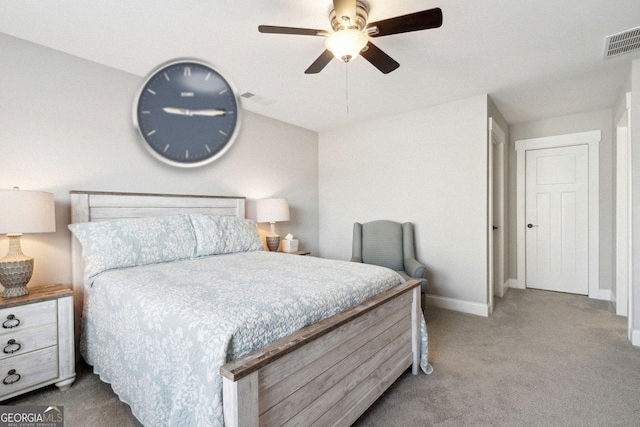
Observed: 9,15
